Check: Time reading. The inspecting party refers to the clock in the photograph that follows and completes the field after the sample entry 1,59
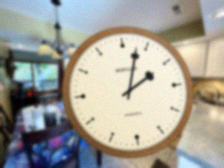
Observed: 2,03
